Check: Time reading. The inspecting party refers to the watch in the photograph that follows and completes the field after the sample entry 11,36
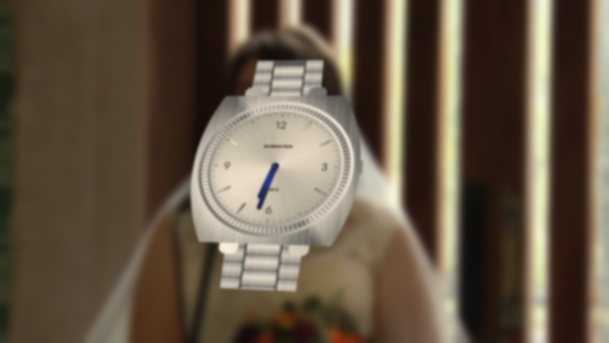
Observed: 6,32
